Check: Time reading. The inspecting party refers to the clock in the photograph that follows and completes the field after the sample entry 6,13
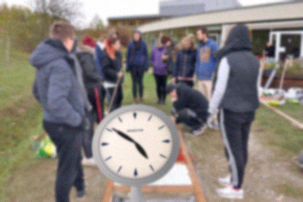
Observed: 4,51
